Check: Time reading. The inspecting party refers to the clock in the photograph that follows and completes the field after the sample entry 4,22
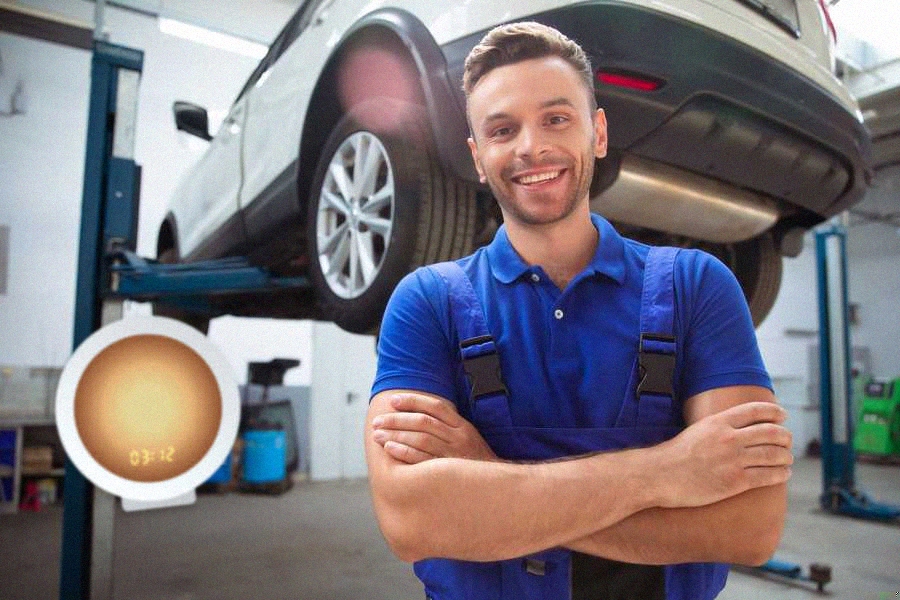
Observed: 3,12
